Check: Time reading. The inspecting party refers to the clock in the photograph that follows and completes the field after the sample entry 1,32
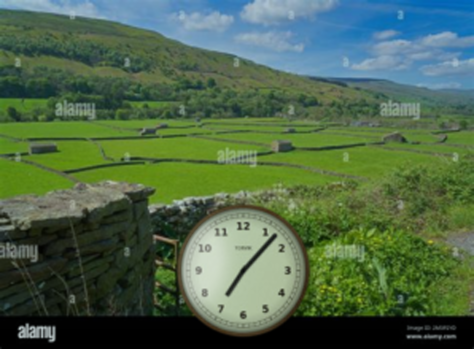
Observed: 7,07
